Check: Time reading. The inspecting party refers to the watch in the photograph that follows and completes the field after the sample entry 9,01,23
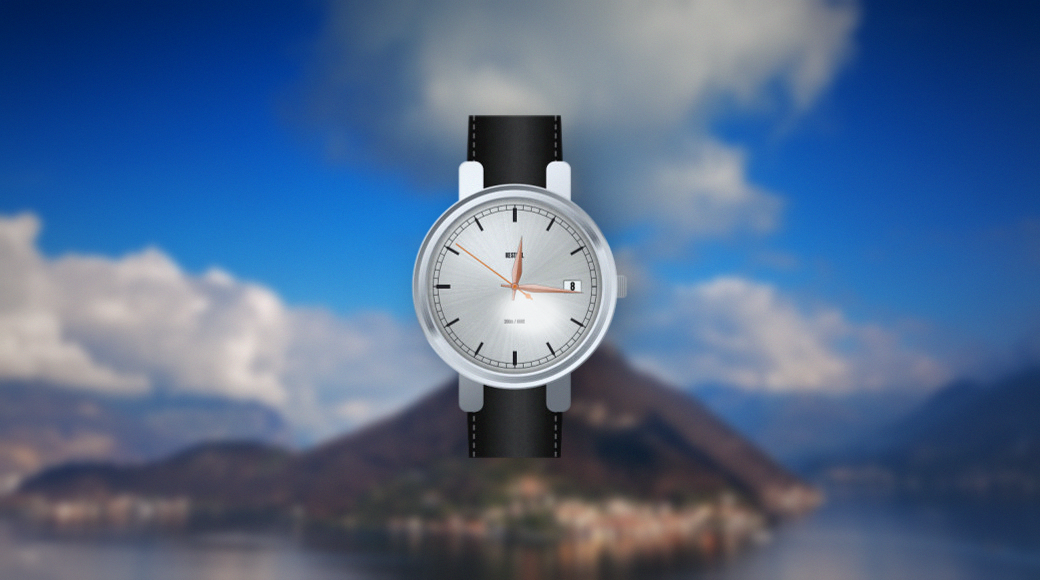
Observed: 12,15,51
